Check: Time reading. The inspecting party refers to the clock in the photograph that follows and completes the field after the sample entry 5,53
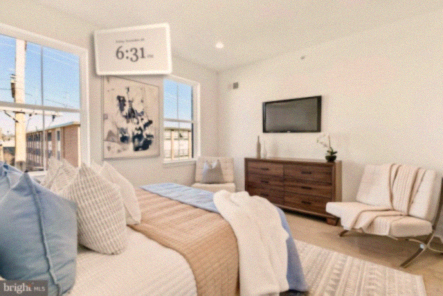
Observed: 6,31
